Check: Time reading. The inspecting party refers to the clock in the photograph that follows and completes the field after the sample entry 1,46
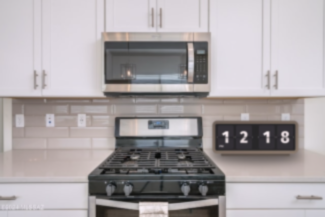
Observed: 12,18
